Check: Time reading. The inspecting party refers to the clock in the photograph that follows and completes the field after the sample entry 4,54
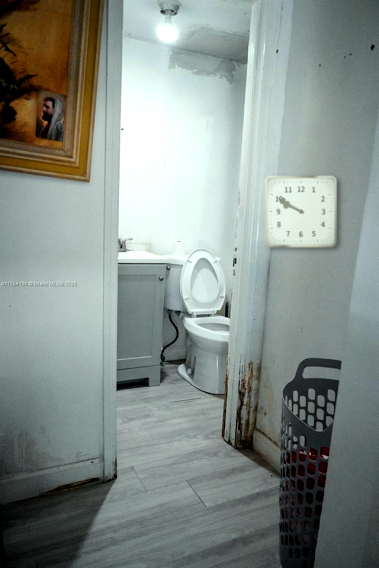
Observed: 9,50
